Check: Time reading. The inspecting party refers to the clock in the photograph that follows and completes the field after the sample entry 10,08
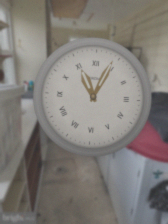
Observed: 11,04
